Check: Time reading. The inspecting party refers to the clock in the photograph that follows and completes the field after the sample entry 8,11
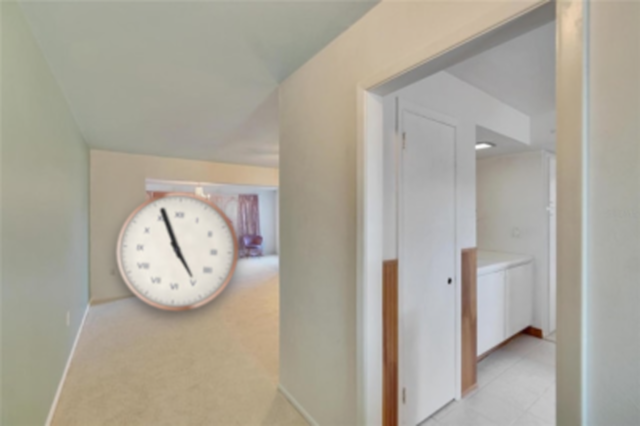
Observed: 4,56
